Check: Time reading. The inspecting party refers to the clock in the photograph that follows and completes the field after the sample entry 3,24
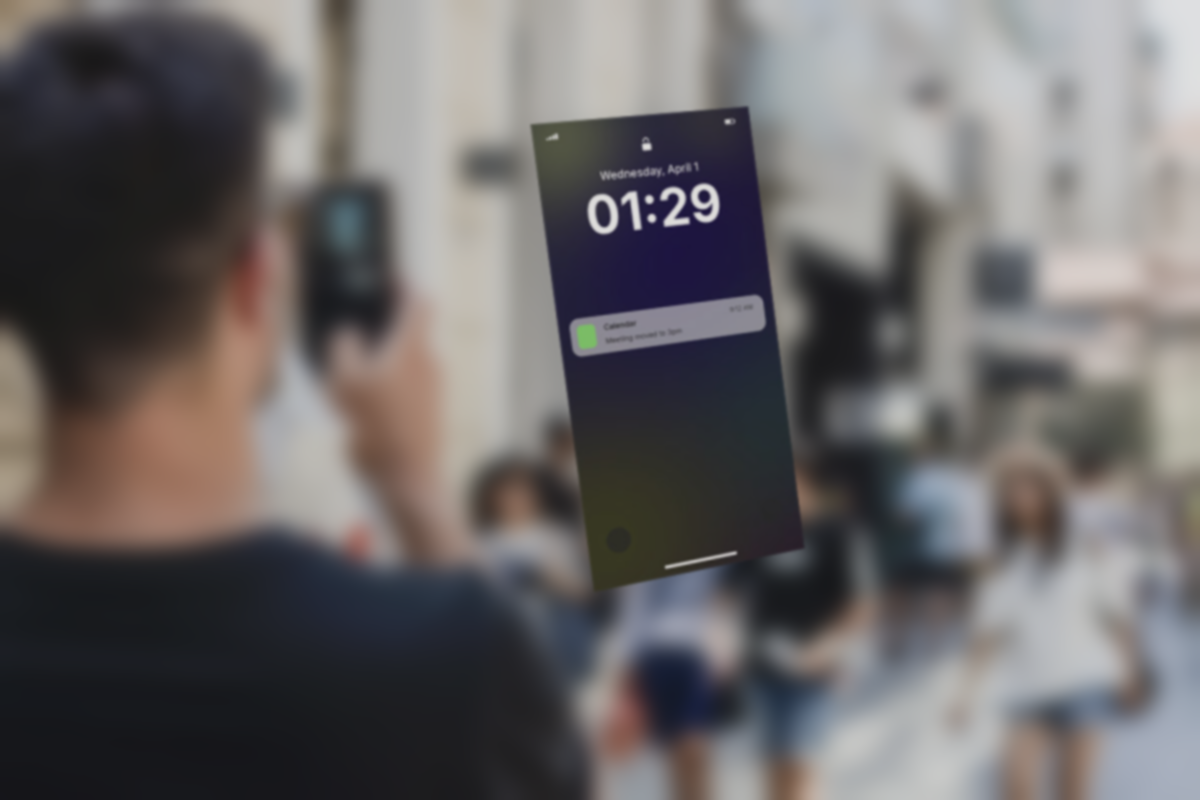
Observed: 1,29
